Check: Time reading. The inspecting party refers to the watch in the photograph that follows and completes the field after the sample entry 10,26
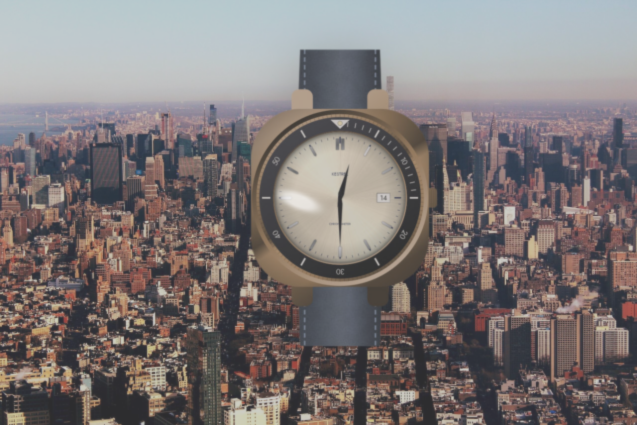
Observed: 12,30
